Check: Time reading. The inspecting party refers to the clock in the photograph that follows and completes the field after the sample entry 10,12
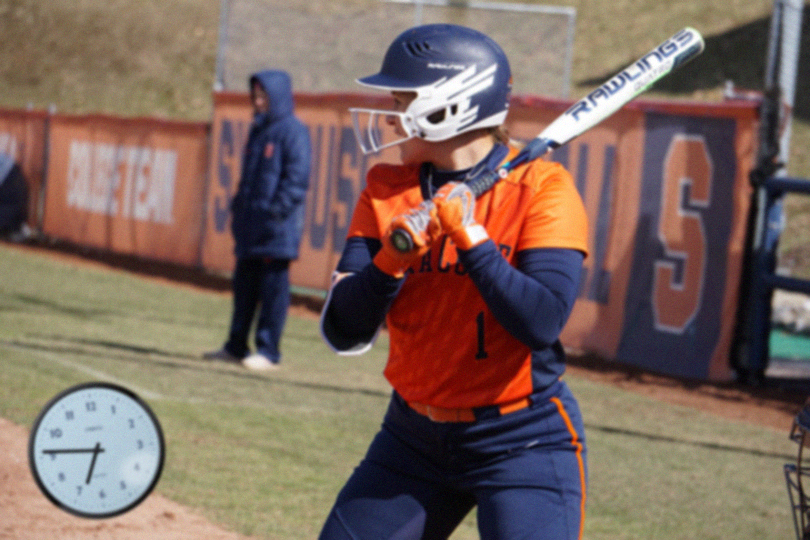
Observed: 6,46
